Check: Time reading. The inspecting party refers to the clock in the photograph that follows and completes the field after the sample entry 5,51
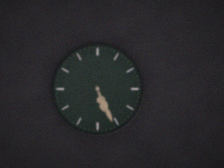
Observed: 5,26
